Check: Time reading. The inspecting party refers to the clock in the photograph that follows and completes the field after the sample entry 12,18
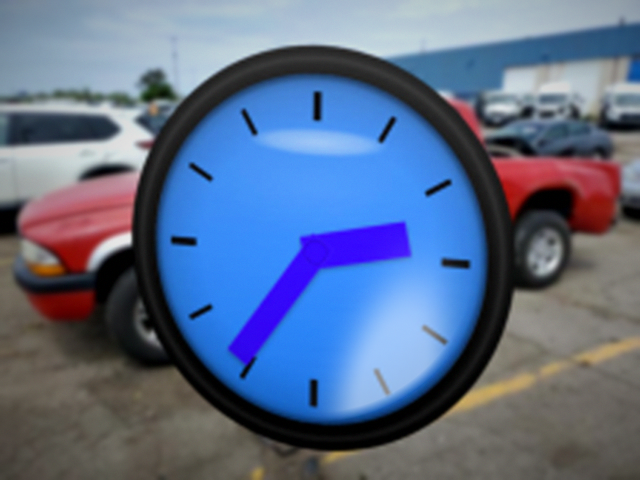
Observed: 2,36
